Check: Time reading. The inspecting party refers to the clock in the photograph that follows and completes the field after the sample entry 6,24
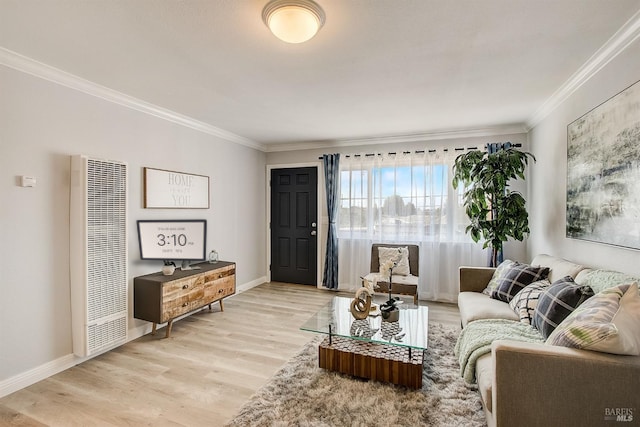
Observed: 3,10
